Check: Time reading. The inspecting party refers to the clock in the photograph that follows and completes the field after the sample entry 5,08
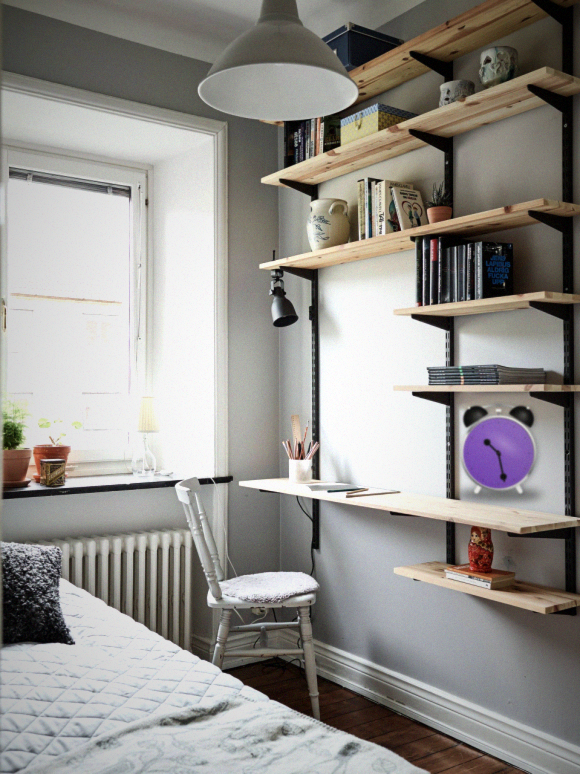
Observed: 10,28
